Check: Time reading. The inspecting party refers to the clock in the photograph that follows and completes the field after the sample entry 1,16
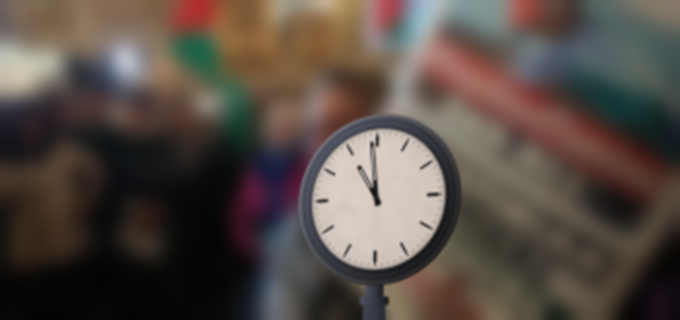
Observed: 10,59
